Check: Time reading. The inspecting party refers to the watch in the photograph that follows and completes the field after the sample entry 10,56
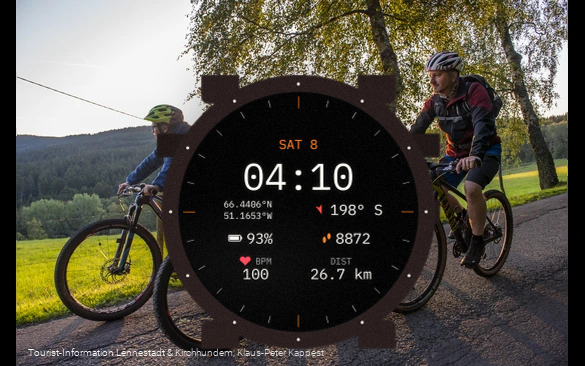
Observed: 4,10
